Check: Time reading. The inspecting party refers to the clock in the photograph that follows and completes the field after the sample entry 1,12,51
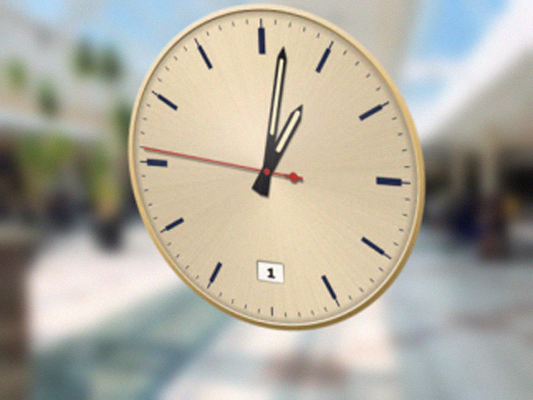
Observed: 1,01,46
